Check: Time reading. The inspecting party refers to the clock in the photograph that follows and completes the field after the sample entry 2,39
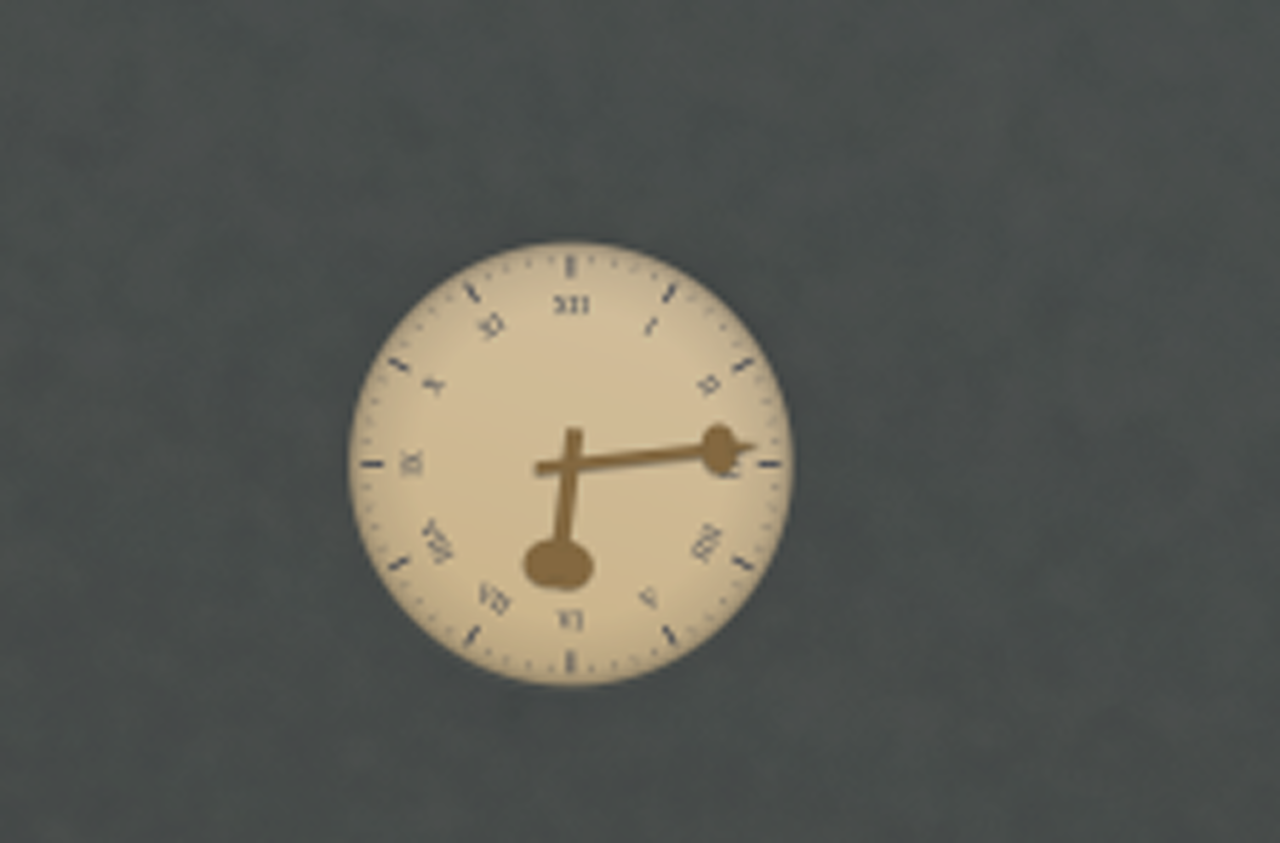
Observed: 6,14
